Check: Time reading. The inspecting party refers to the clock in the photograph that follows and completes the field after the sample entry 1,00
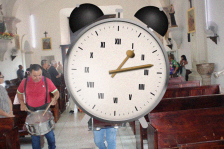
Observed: 1,13
